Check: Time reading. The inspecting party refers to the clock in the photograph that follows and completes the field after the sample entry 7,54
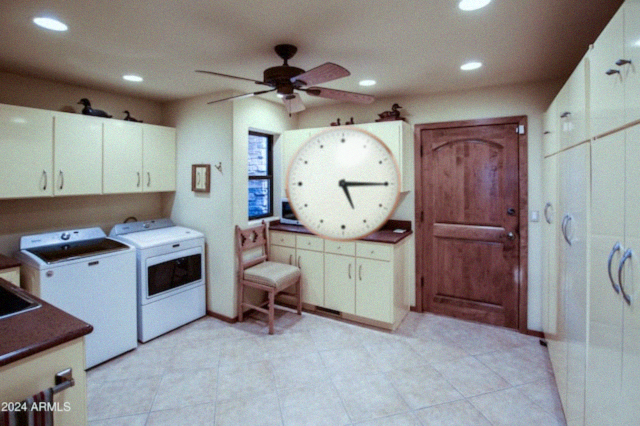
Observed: 5,15
